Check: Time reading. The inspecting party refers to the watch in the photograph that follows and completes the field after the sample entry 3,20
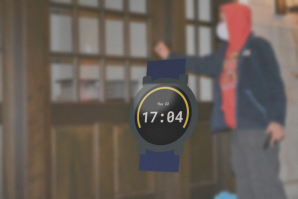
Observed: 17,04
